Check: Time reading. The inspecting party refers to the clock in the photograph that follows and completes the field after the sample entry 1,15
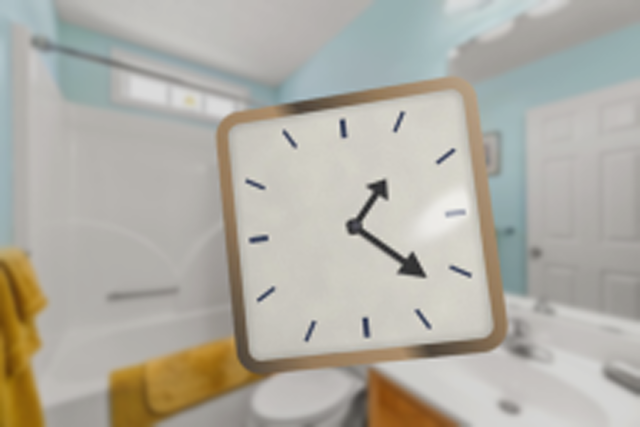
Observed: 1,22
